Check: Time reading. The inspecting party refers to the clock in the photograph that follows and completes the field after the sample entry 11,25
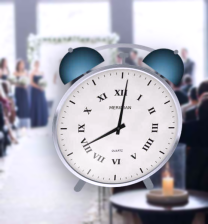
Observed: 8,01
